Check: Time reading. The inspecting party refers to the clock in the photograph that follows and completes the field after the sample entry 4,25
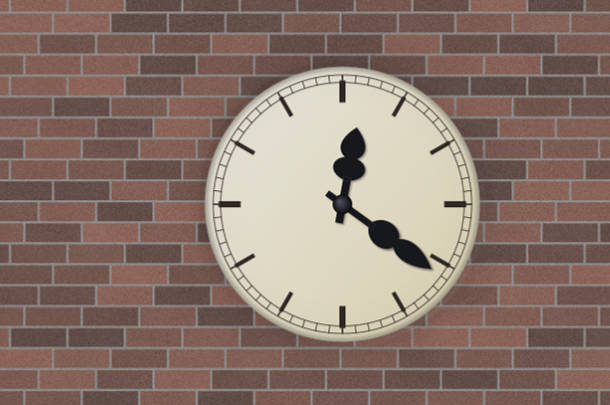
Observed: 12,21
